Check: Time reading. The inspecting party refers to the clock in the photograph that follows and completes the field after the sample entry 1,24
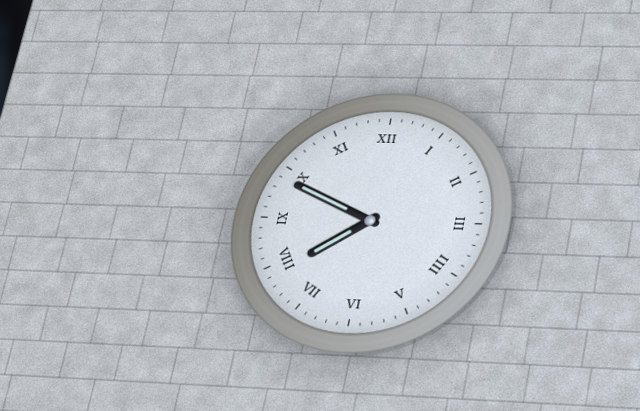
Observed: 7,49
